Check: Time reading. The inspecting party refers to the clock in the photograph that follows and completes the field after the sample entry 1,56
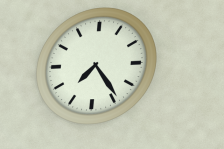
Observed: 7,24
